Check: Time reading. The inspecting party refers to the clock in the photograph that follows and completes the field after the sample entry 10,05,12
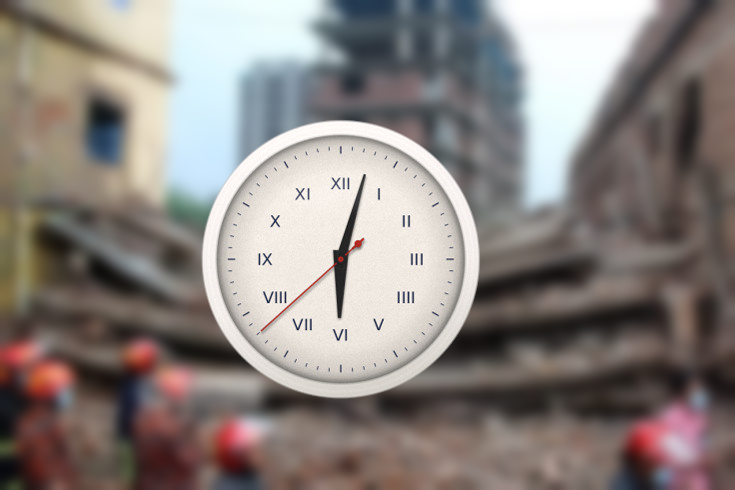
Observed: 6,02,38
